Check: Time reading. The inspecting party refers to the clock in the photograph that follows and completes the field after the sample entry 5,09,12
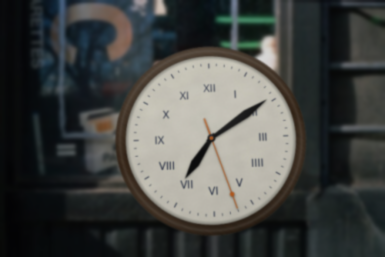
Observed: 7,09,27
